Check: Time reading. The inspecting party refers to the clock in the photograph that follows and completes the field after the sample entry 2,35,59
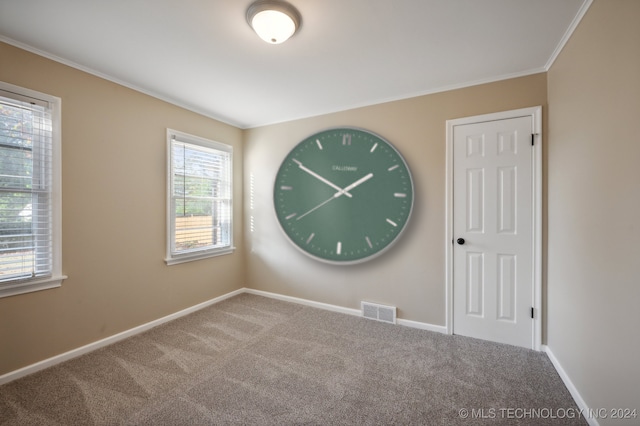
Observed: 1,49,39
